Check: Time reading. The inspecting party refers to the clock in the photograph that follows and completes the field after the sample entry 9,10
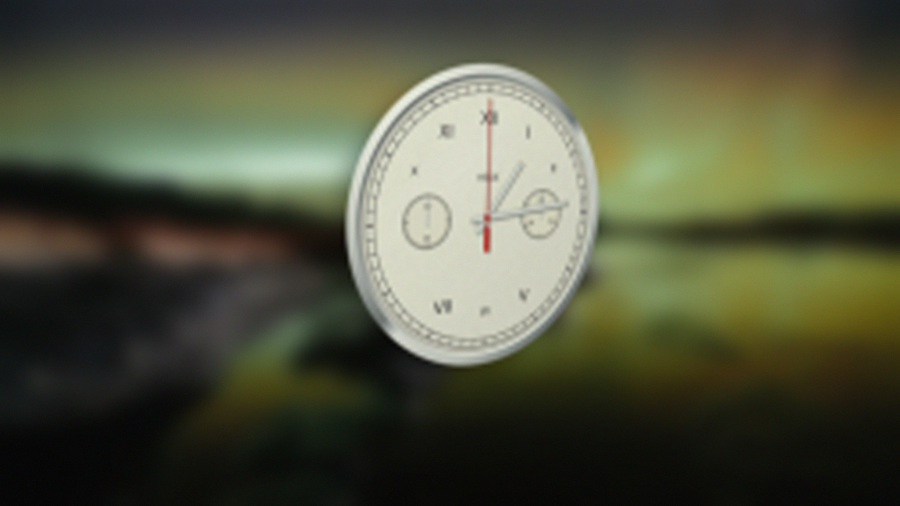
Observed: 1,14
